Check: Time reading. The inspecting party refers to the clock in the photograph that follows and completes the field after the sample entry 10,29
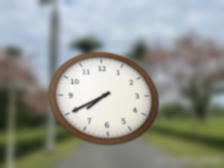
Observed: 7,40
